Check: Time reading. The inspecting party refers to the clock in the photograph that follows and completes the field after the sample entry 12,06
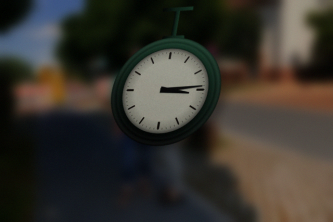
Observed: 3,14
